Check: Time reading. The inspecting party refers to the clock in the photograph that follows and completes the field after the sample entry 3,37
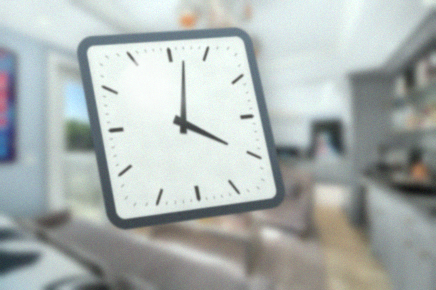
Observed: 4,02
